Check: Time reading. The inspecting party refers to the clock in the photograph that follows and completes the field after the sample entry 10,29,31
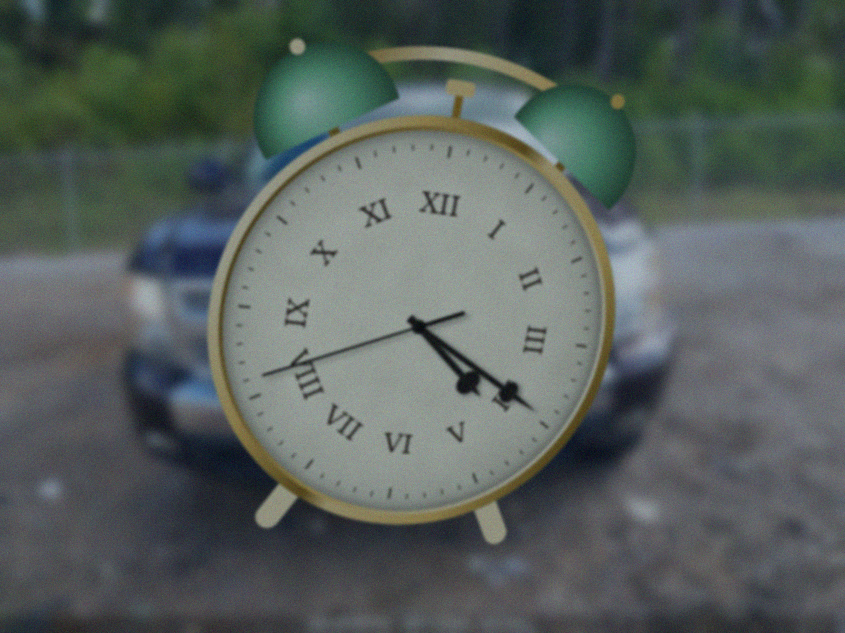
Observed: 4,19,41
